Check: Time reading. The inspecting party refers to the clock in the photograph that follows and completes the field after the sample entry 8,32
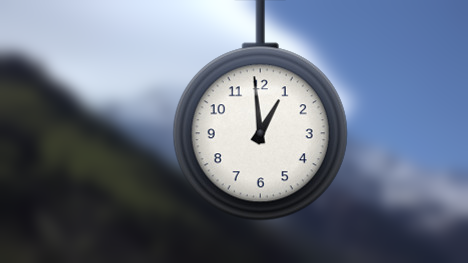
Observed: 12,59
